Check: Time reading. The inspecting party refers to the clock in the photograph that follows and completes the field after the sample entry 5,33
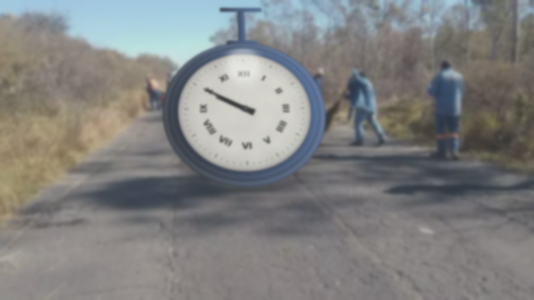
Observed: 9,50
